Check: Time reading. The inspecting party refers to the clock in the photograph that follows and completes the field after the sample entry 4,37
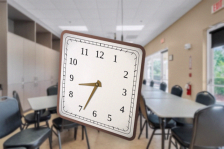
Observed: 8,34
